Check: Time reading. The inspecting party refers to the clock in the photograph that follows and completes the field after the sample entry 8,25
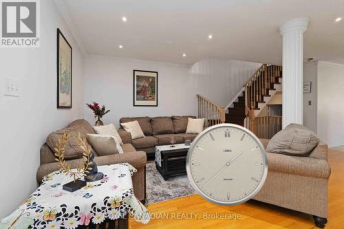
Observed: 1,38
